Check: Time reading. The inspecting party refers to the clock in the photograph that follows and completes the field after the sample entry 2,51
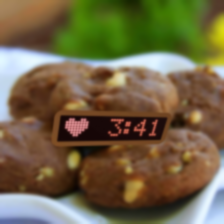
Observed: 3,41
